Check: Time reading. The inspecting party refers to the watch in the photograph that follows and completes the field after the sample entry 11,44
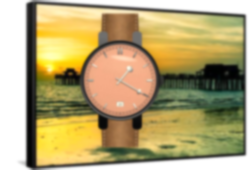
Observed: 1,20
